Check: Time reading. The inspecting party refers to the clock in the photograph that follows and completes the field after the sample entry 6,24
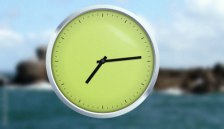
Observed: 7,14
